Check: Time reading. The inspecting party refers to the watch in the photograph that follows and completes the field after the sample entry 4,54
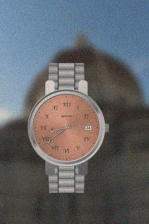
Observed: 8,39
